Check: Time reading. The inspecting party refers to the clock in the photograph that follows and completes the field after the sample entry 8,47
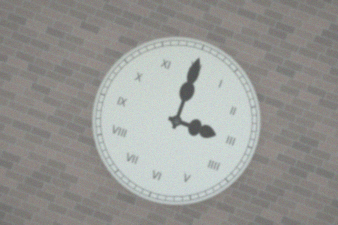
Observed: 3,00
